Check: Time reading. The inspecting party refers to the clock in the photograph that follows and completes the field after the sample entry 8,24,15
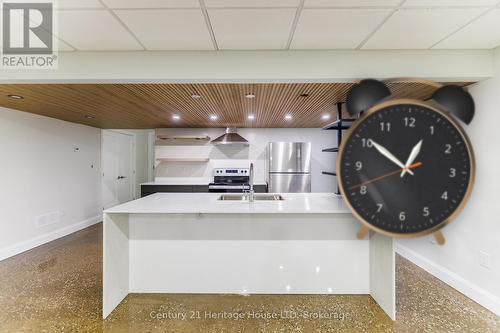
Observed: 12,50,41
